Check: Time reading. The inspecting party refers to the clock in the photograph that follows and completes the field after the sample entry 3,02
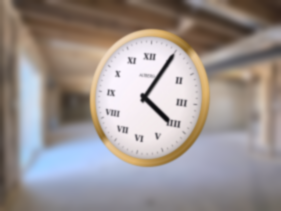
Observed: 4,05
